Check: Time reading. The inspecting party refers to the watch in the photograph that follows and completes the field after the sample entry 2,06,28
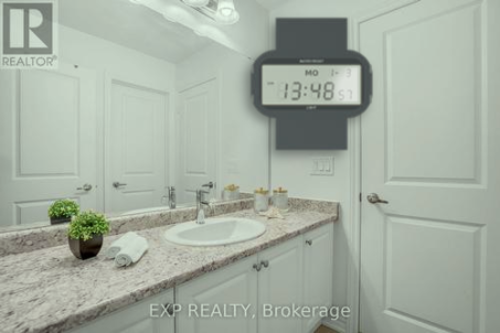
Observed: 13,48,57
